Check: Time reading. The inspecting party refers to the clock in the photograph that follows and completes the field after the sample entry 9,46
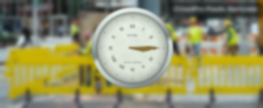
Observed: 3,15
